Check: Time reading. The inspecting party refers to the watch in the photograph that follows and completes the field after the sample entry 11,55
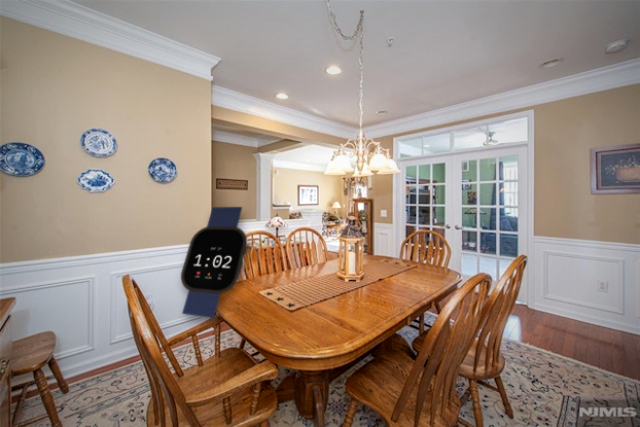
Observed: 1,02
